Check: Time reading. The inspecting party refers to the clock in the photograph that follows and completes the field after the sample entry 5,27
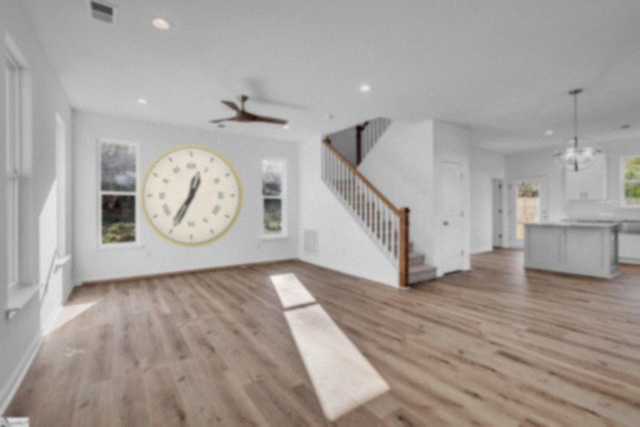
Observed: 12,35
